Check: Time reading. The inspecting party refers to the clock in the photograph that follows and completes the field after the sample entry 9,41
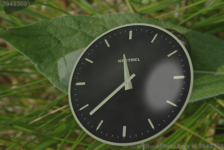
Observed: 11,38
